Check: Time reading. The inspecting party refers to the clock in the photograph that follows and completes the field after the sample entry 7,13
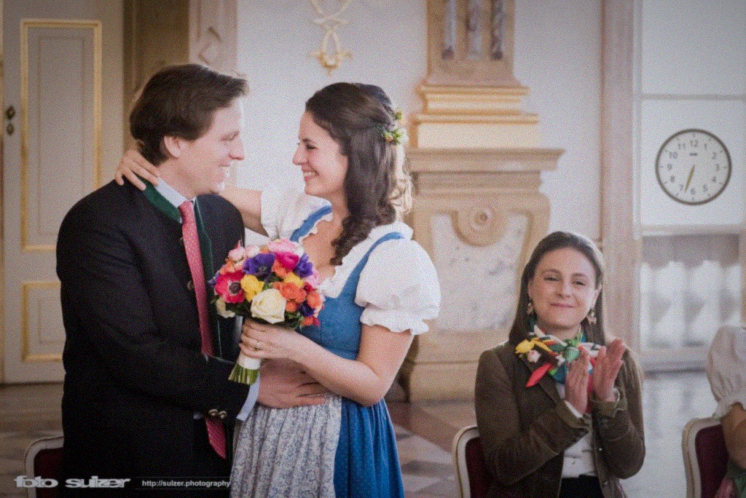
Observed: 6,33
